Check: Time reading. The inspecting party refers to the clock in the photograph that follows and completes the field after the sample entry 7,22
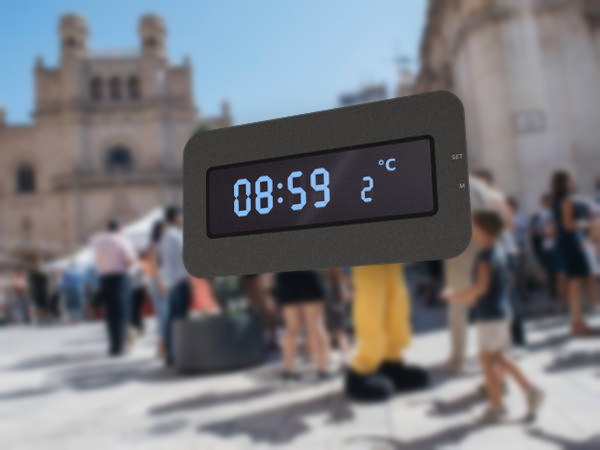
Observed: 8,59
